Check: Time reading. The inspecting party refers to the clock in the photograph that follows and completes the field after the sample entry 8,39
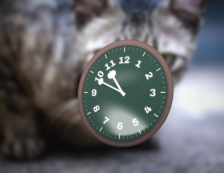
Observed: 10,49
